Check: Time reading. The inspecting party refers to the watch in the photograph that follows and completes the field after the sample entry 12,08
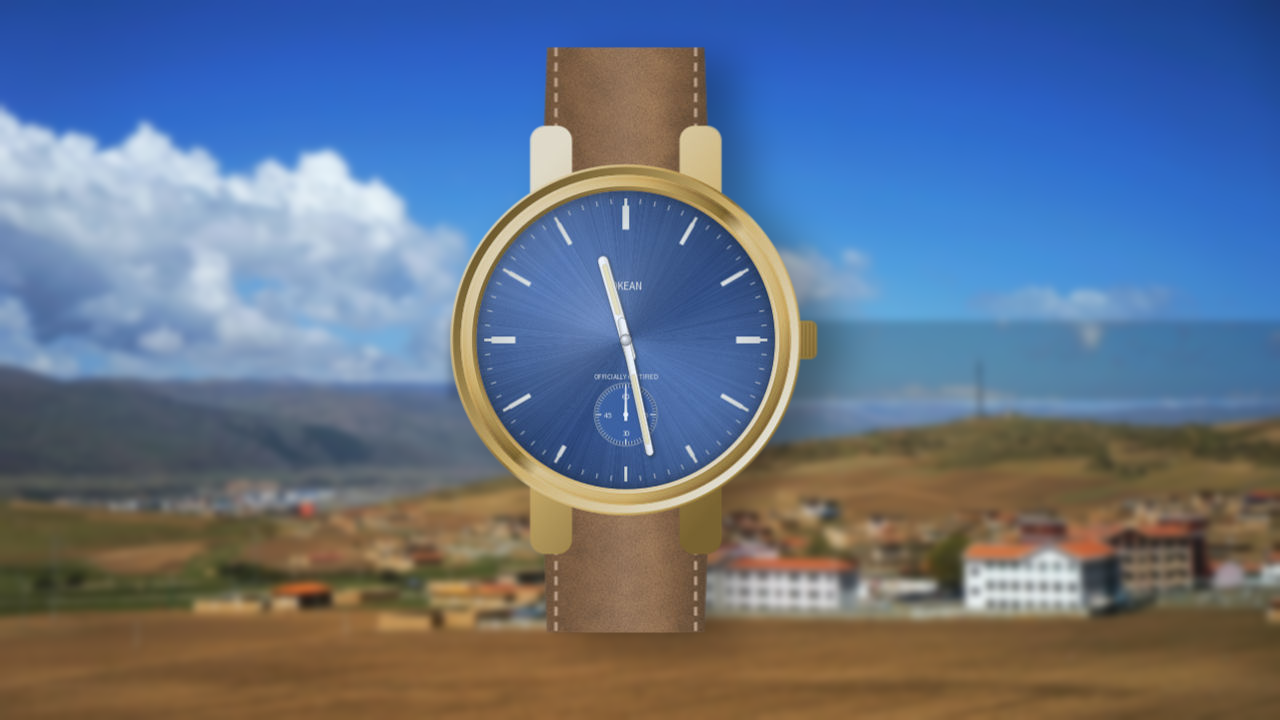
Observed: 11,28
